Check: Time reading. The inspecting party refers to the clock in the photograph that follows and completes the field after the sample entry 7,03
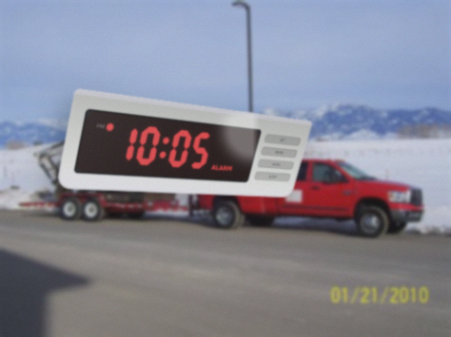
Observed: 10,05
